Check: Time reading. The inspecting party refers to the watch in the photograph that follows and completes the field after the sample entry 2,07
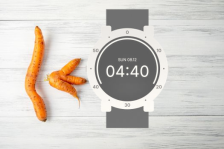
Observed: 4,40
